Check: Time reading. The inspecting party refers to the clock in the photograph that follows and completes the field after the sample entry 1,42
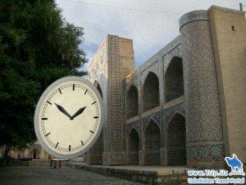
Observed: 1,51
